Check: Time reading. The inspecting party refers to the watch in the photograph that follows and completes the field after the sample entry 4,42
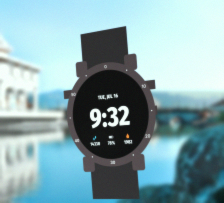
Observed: 9,32
